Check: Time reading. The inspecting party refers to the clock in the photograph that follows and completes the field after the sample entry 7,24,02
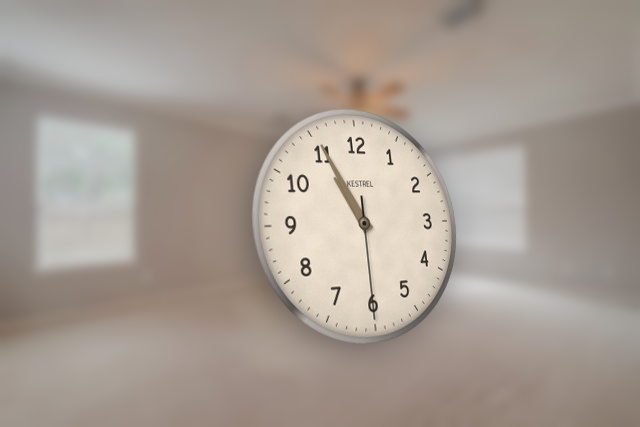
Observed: 10,55,30
